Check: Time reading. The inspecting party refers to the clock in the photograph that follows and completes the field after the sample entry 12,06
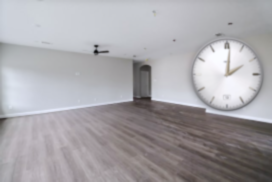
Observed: 2,01
